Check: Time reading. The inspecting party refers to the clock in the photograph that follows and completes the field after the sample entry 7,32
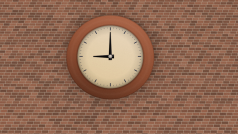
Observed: 9,00
